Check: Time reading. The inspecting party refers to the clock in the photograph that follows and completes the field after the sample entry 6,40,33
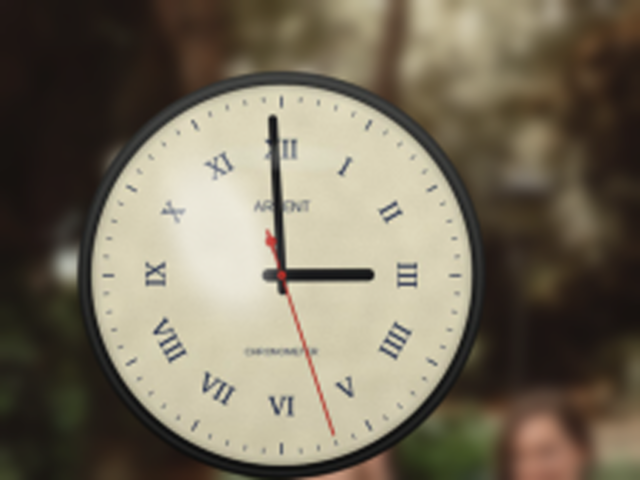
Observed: 2,59,27
